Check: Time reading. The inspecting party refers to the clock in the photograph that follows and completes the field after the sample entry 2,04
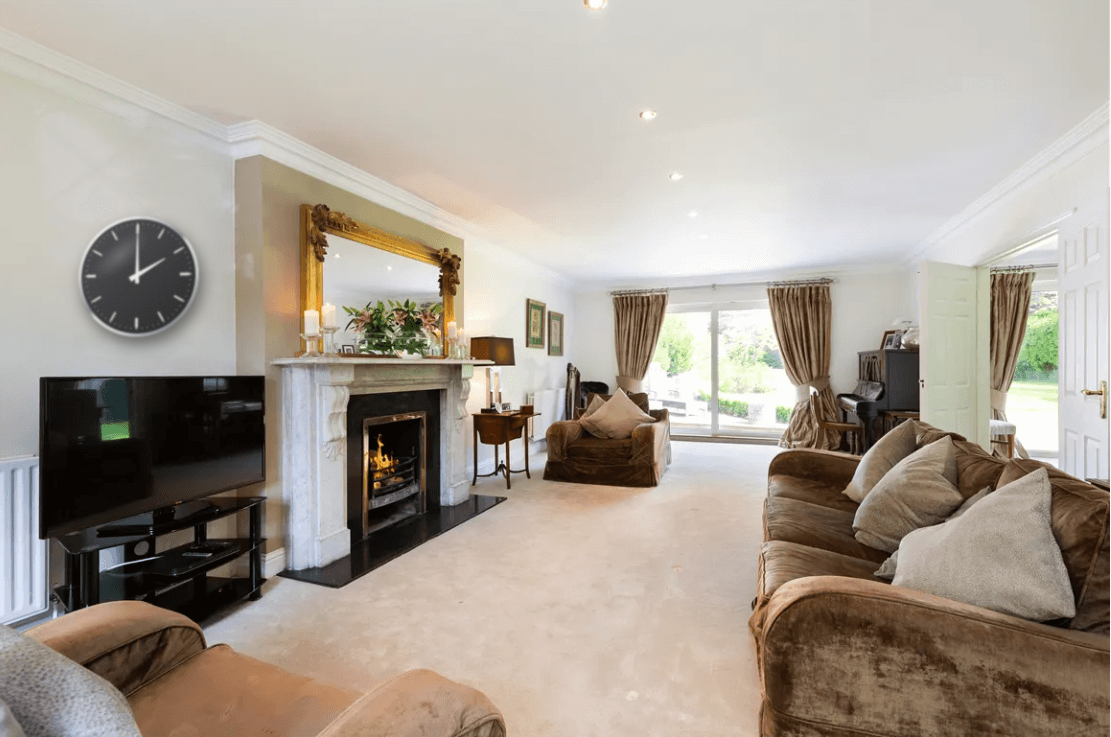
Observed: 2,00
